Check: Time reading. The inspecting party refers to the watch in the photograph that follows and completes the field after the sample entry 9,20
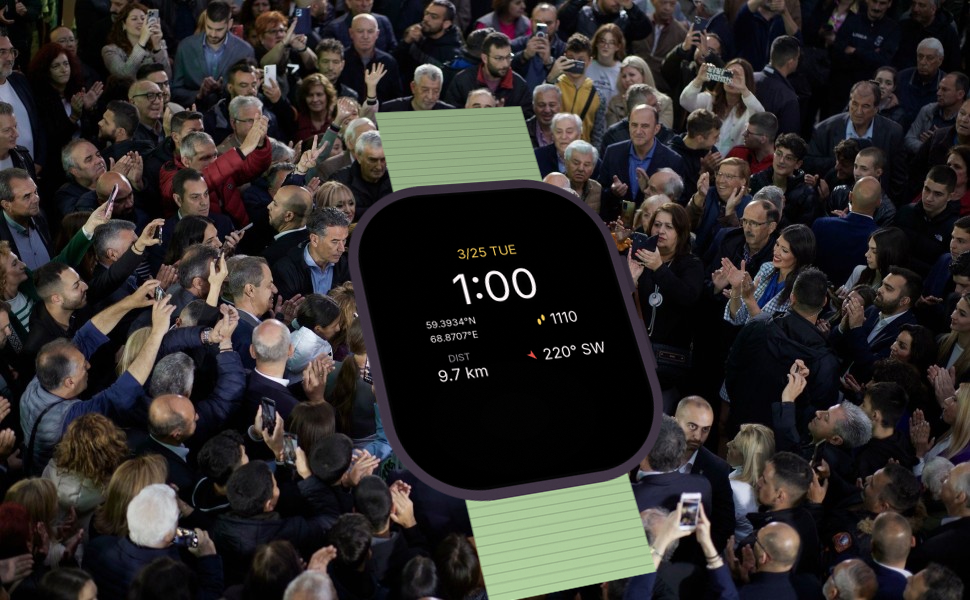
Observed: 1,00
